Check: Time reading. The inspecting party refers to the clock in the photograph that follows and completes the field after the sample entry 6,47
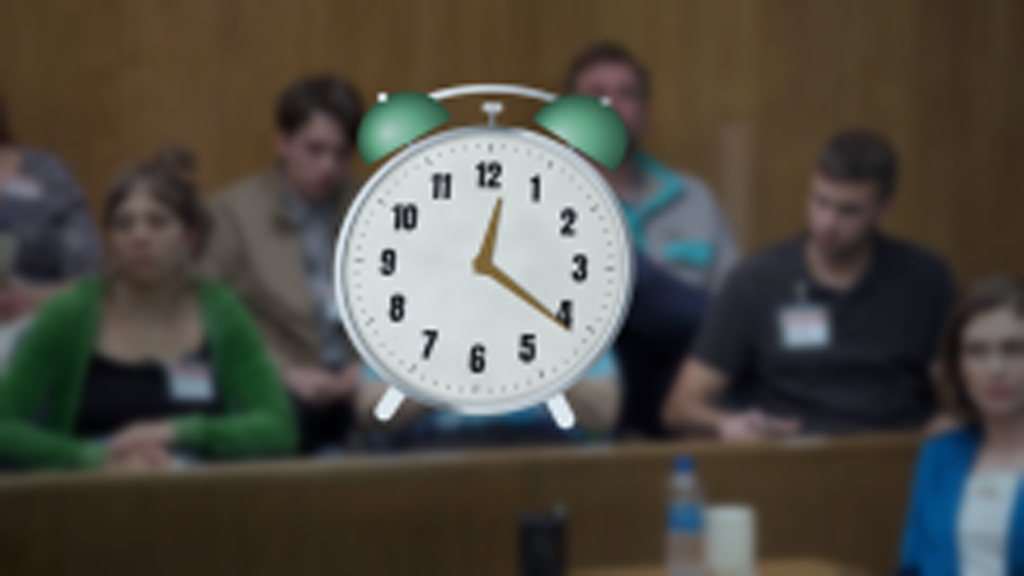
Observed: 12,21
